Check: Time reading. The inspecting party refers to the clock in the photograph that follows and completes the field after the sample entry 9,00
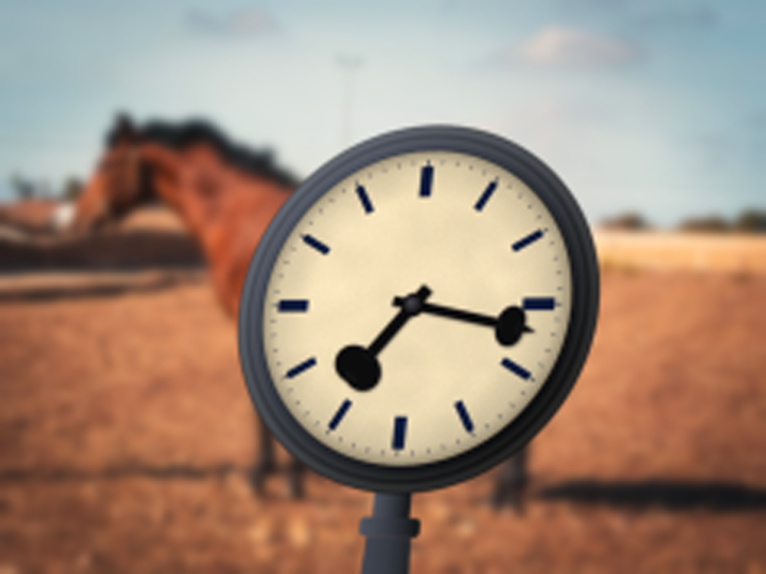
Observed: 7,17
